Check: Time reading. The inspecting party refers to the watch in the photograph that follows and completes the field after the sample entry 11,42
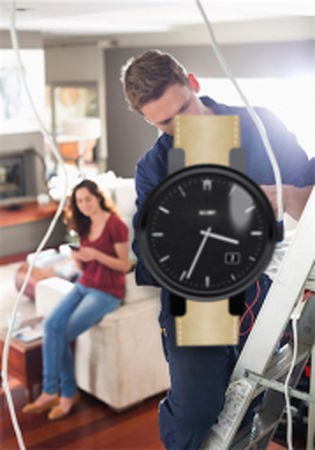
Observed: 3,34
